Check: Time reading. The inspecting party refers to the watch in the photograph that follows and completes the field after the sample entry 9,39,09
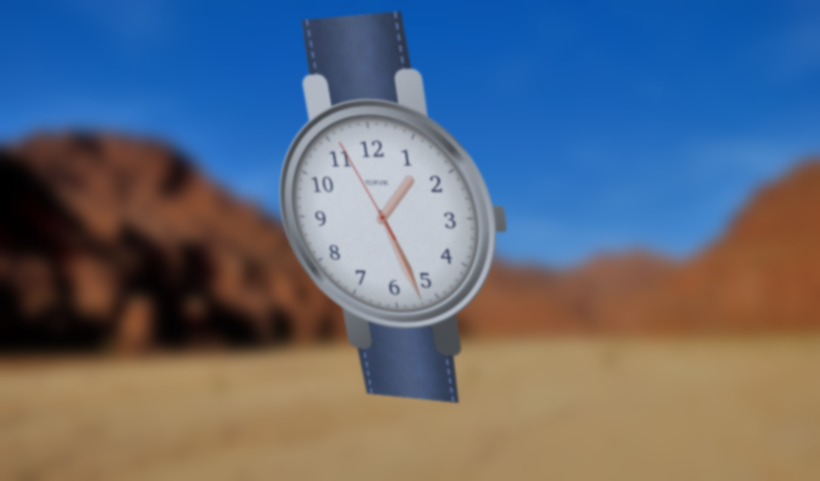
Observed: 1,26,56
